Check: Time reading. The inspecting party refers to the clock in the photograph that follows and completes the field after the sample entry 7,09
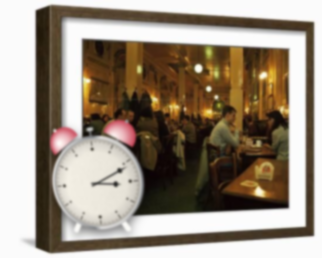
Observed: 3,11
